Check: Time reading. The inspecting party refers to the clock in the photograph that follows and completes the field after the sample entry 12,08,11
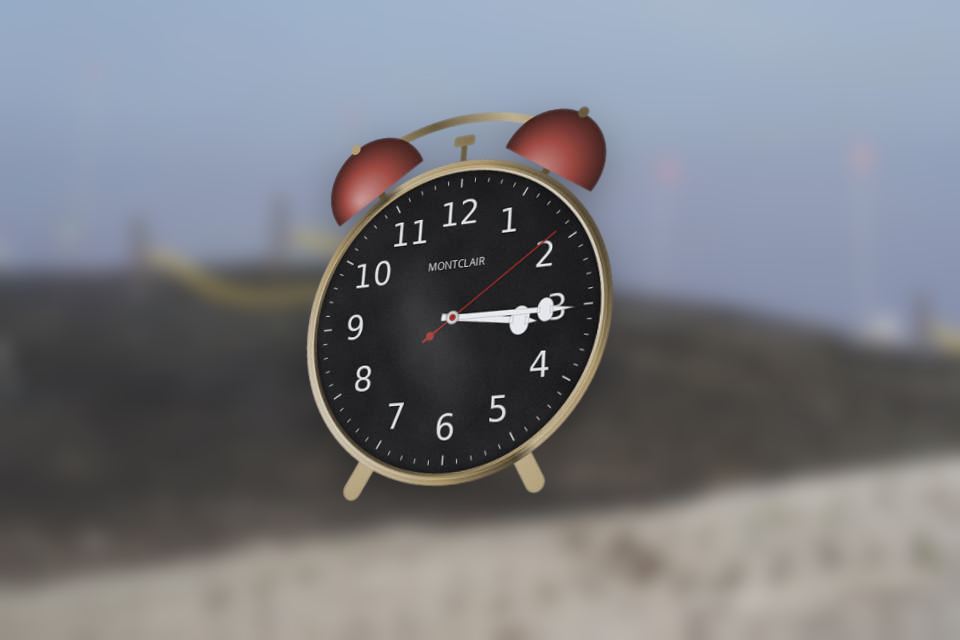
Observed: 3,15,09
